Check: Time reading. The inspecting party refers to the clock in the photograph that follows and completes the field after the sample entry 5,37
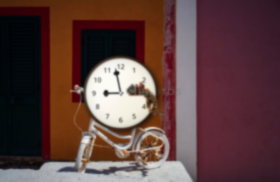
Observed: 8,58
